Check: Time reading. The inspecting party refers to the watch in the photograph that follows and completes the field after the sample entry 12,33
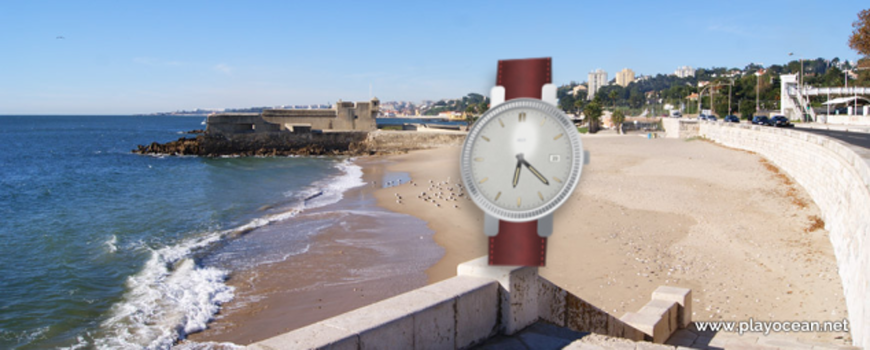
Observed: 6,22
